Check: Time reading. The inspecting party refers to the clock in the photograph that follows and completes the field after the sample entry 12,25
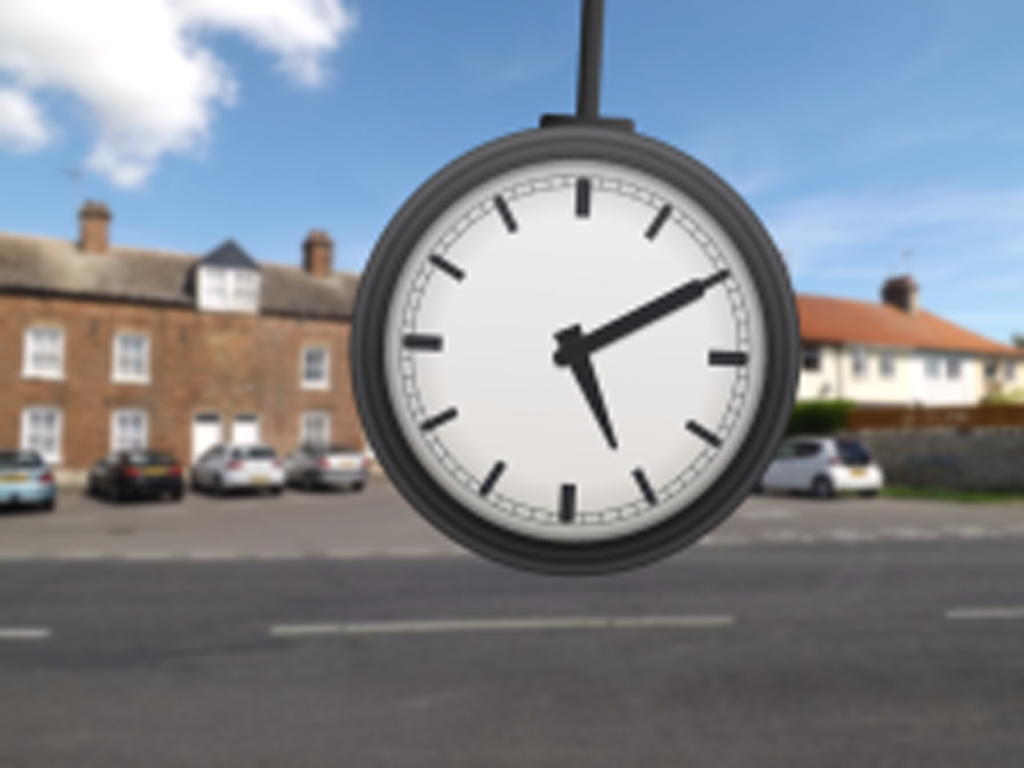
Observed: 5,10
